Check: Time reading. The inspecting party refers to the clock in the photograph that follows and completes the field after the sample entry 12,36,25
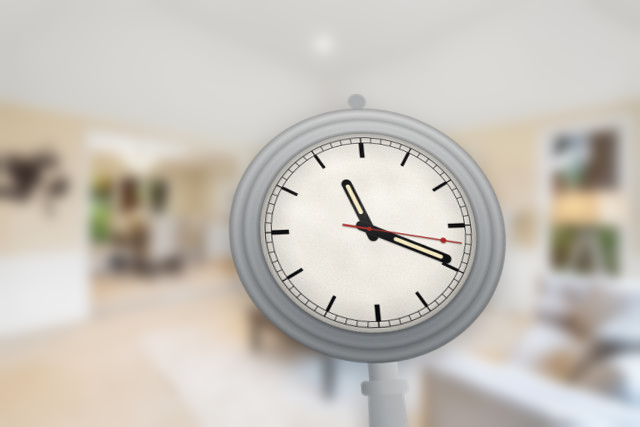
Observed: 11,19,17
